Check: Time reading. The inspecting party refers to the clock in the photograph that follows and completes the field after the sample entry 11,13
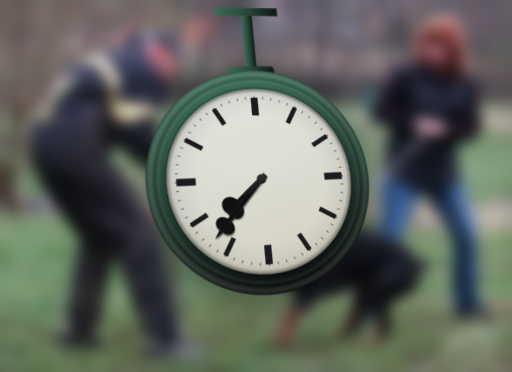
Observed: 7,37
